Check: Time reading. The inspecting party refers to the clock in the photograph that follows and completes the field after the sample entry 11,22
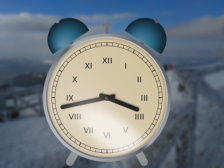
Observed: 3,43
